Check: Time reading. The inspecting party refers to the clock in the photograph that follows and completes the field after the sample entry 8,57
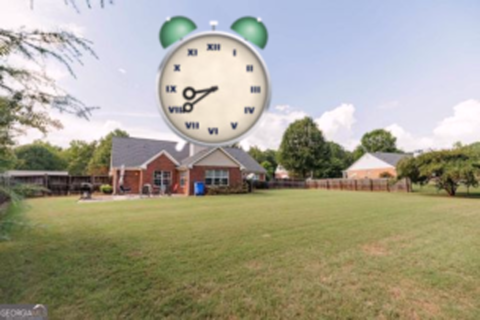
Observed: 8,39
